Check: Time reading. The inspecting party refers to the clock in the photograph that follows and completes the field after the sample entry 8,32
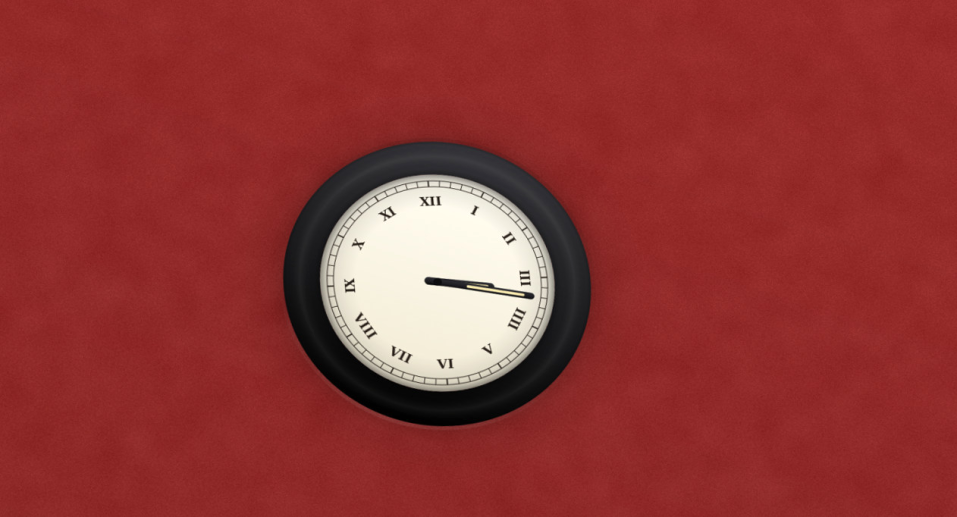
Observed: 3,17
